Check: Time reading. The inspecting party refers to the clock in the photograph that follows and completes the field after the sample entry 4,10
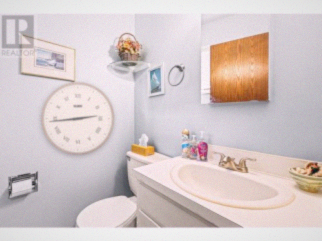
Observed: 2,44
